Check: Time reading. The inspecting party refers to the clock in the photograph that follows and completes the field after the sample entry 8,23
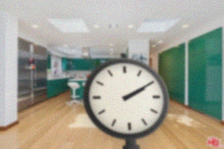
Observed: 2,10
